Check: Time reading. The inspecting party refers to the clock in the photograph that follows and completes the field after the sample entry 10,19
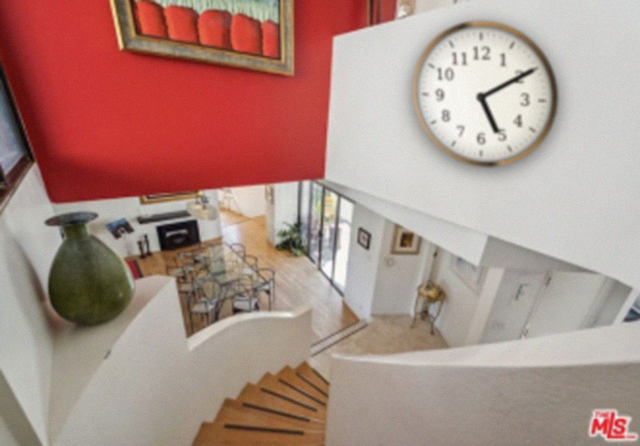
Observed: 5,10
